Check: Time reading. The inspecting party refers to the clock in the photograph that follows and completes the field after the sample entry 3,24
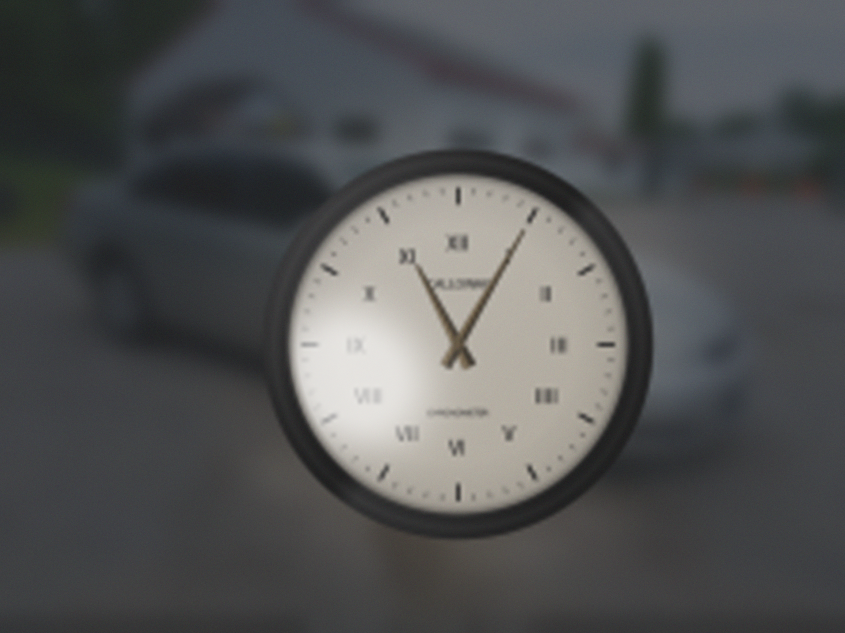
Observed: 11,05
